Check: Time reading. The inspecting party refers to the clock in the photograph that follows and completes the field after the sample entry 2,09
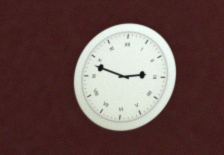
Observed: 2,48
